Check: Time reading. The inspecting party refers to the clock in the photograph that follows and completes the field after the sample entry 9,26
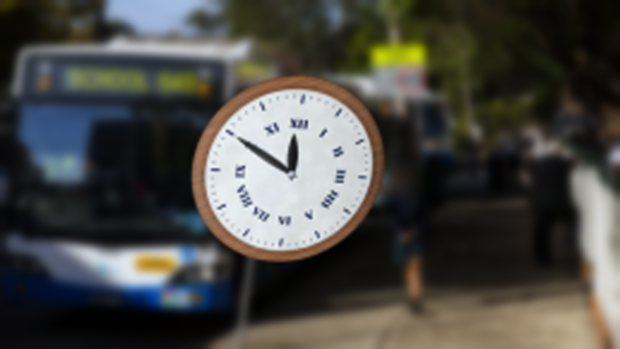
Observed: 11,50
